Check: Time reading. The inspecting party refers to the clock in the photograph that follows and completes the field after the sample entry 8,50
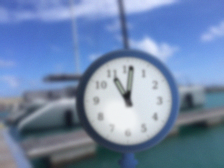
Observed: 11,01
